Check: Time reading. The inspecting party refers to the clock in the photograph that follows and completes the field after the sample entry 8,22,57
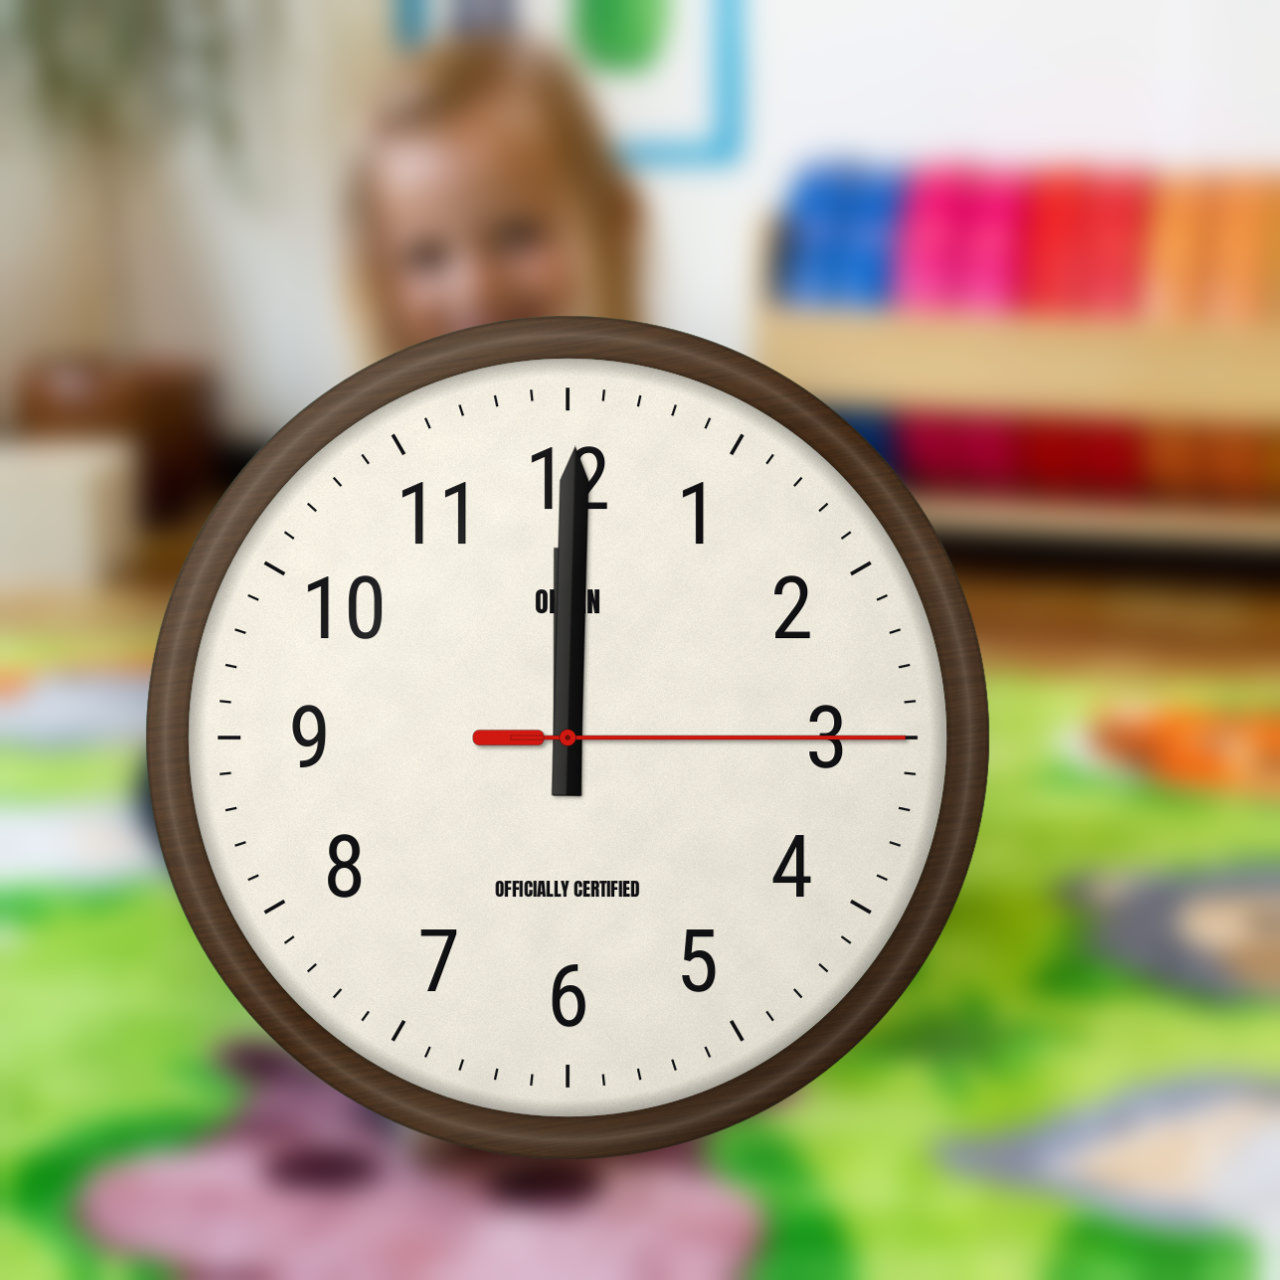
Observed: 12,00,15
